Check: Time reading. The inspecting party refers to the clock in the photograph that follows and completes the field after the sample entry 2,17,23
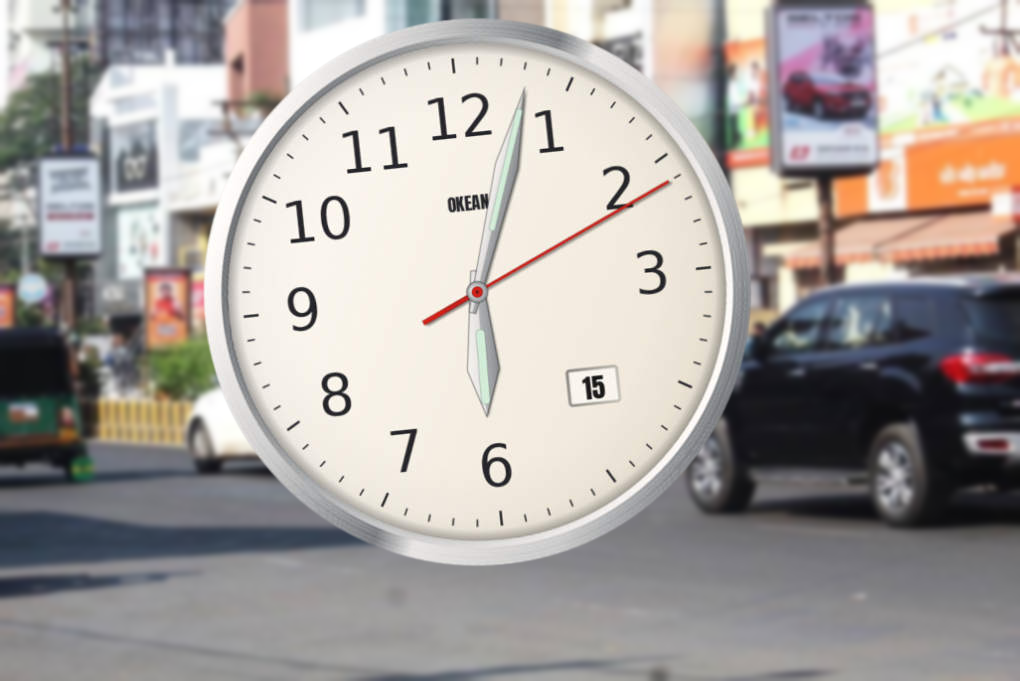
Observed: 6,03,11
